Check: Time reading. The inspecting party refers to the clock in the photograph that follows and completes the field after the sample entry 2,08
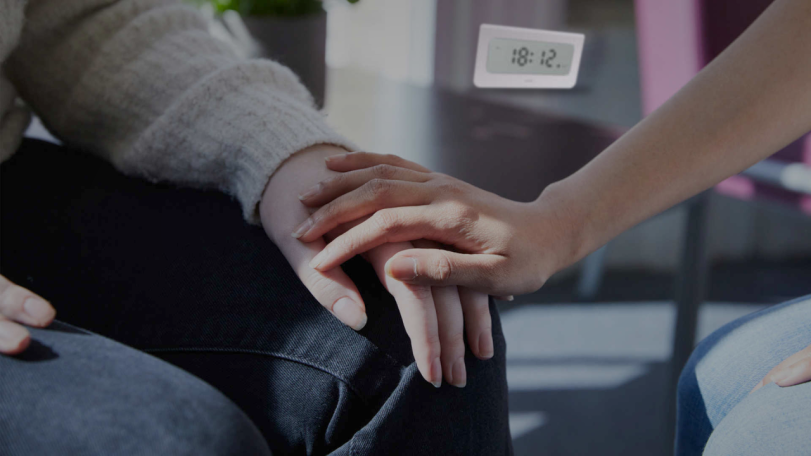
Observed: 18,12
